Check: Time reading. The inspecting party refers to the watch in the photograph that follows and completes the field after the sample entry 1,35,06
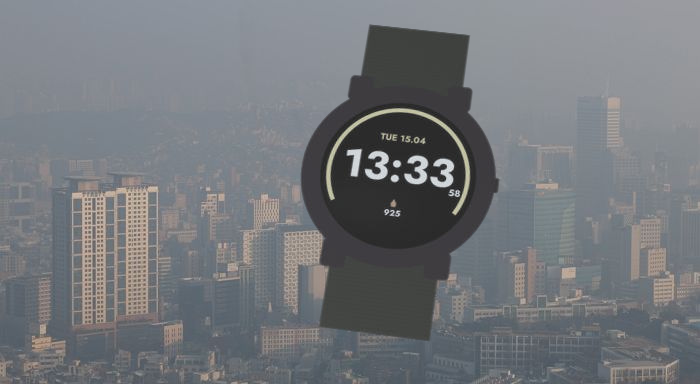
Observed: 13,33,58
